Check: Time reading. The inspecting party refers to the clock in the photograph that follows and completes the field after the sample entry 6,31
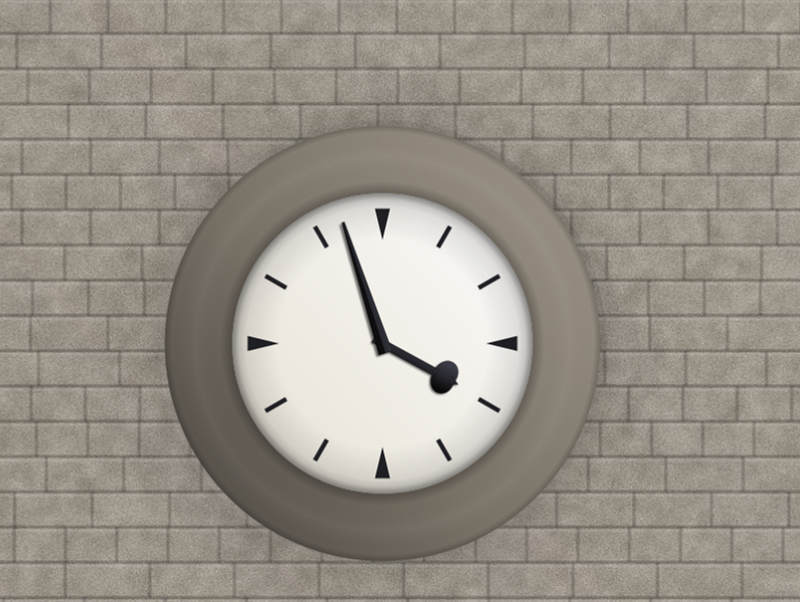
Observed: 3,57
